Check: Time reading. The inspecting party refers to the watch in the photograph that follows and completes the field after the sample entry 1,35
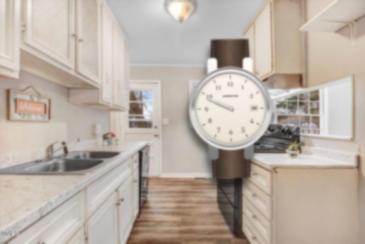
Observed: 9,49
